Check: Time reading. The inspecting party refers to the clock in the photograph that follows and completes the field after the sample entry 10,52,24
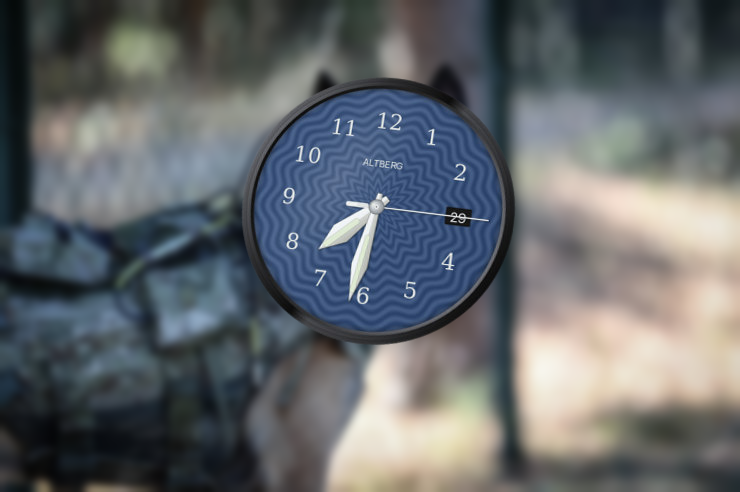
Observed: 7,31,15
